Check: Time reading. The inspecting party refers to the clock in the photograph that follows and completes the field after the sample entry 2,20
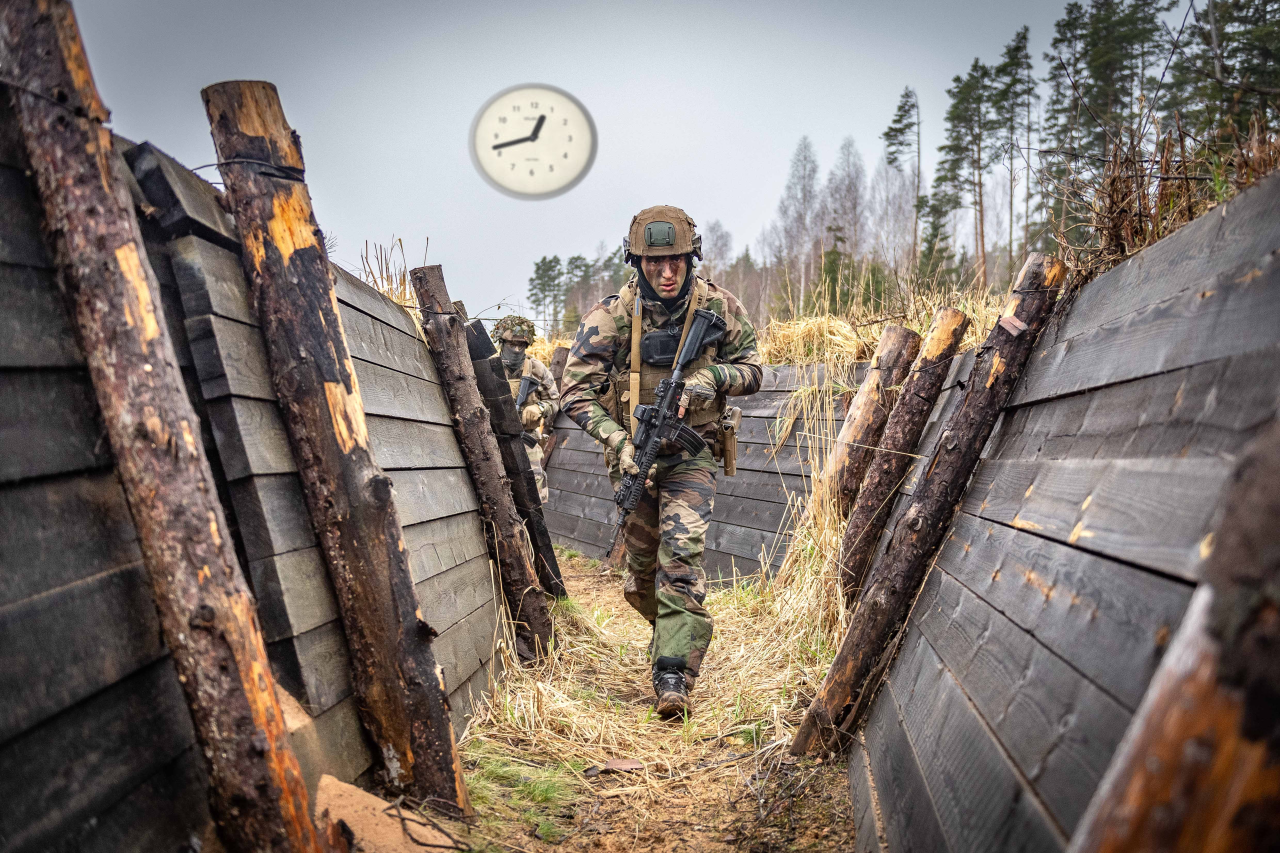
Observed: 12,42
